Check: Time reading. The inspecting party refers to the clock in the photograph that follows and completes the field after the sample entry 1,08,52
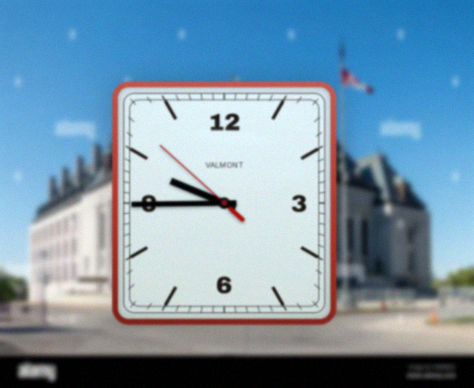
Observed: 9,44,52
